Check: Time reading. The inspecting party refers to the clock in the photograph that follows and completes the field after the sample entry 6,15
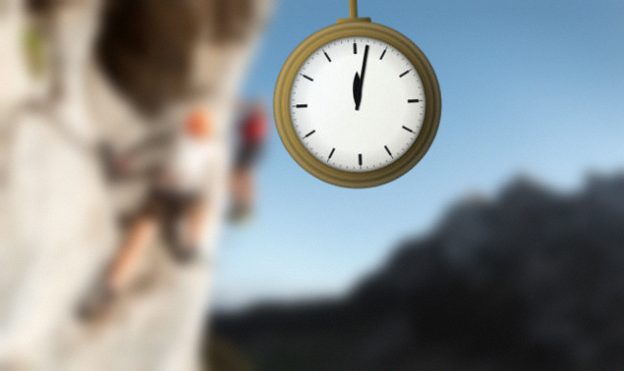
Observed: 12,02
